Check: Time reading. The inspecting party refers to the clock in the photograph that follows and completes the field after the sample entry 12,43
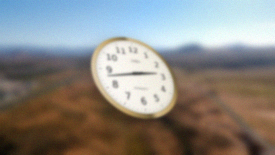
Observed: 2,43
